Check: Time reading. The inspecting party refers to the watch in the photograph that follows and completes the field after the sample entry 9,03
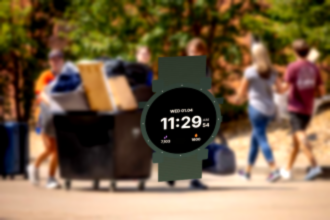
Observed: 11,29
